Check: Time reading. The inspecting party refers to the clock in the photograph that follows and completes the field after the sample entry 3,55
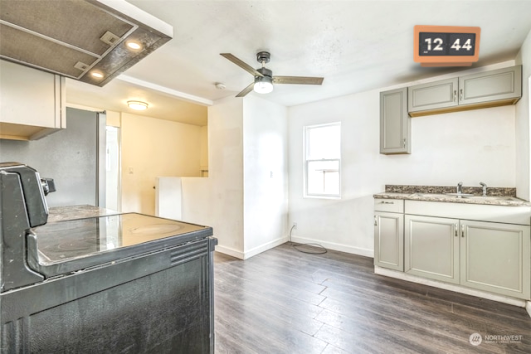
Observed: 12,44
